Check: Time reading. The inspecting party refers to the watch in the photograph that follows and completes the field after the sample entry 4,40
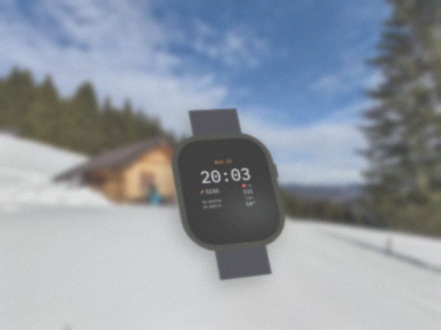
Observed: 20,03
